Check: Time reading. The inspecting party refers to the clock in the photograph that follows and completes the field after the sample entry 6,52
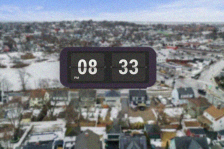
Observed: 8,33
